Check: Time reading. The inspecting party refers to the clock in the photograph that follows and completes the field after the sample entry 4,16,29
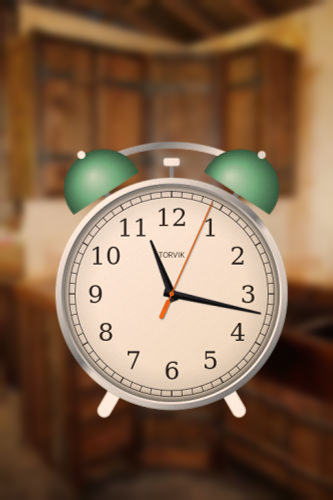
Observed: 11,17,04
